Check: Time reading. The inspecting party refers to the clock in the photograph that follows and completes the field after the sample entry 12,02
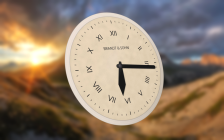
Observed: 6,16
